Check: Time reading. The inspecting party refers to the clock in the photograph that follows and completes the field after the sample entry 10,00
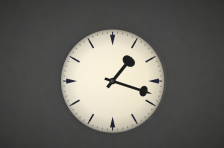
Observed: 1,18
